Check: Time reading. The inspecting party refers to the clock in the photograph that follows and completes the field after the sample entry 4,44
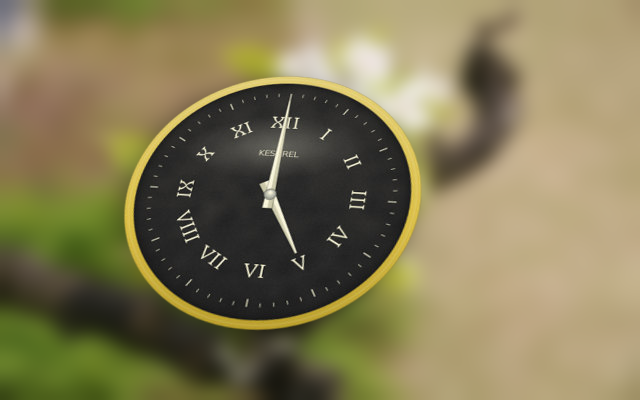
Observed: 5,00
